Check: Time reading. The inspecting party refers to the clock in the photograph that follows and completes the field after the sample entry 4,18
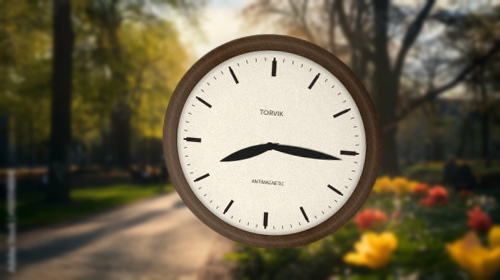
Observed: 8,16
